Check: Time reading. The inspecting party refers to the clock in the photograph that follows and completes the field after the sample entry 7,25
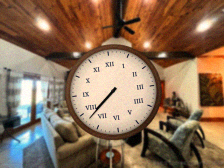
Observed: 7,38
